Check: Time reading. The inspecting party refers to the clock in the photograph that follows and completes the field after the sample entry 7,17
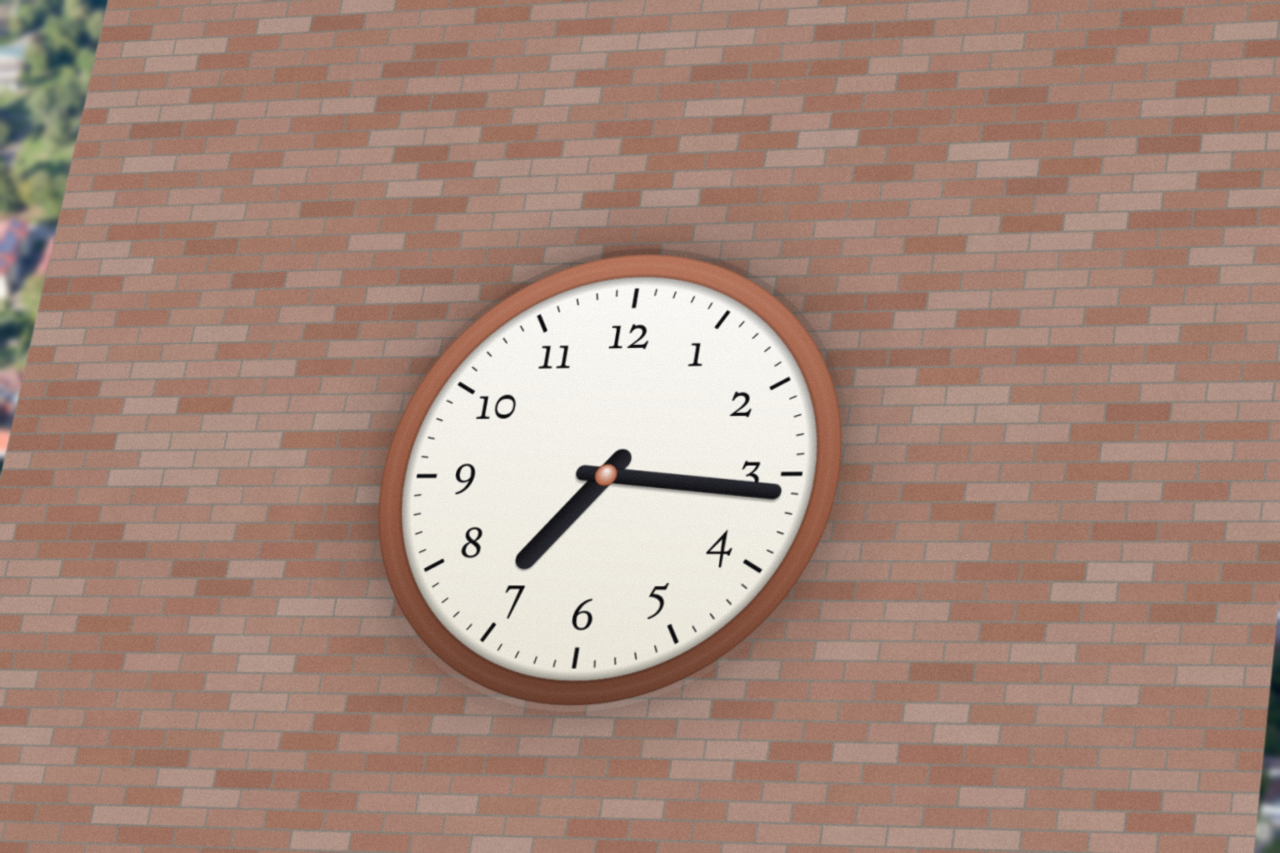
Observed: 7,16
